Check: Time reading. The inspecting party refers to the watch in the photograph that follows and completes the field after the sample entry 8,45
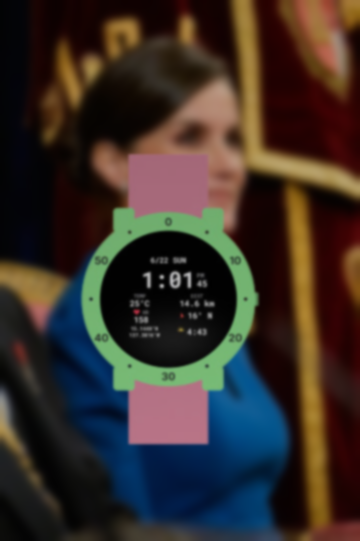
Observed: 1,01
